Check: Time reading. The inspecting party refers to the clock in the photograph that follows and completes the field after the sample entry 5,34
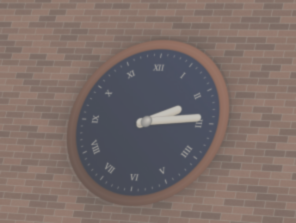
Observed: 2,14
